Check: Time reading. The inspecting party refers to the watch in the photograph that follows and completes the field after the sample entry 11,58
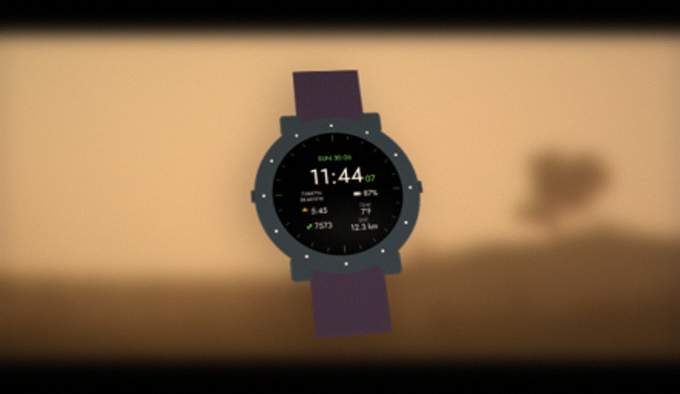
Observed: 11,44
